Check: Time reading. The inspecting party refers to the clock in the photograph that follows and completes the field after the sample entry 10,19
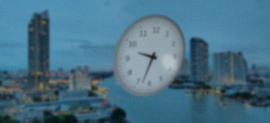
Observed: 9,33
